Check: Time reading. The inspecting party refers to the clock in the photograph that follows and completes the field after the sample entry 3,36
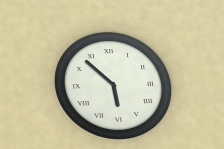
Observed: 5,53
